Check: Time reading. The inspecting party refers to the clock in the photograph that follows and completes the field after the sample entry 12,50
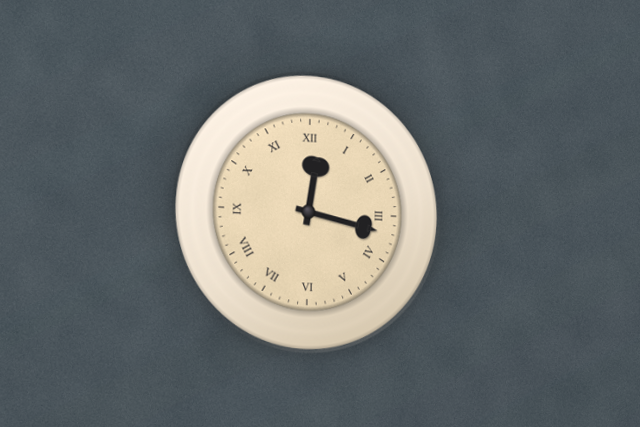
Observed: 12,17
